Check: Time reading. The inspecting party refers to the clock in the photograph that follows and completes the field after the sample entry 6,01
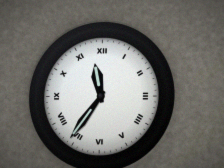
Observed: 11,36
